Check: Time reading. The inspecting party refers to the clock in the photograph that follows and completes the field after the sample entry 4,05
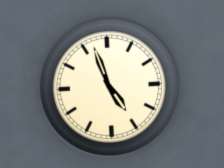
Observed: 4,57
